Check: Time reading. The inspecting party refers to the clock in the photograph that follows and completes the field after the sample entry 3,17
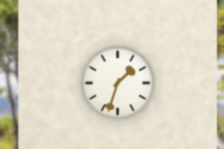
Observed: 1,33
